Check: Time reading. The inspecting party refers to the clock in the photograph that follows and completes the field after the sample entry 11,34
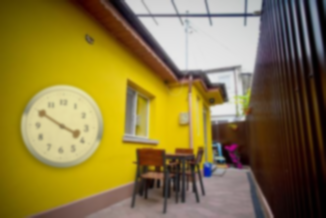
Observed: 3,50
